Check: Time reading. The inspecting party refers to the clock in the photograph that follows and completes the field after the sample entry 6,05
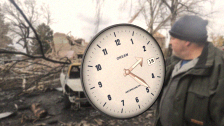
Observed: 2,24
